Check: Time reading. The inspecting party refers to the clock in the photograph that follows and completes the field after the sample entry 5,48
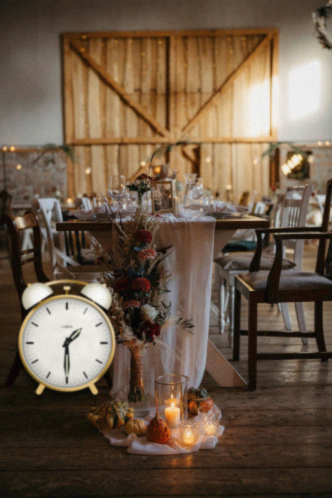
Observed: 1,30
